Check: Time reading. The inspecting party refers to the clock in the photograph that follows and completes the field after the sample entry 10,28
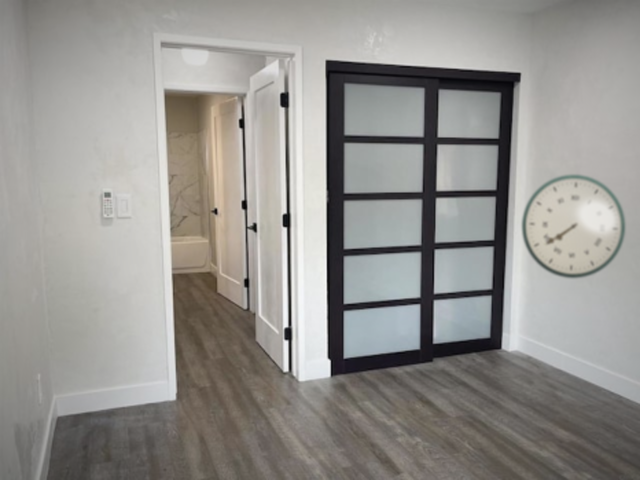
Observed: 7,39
